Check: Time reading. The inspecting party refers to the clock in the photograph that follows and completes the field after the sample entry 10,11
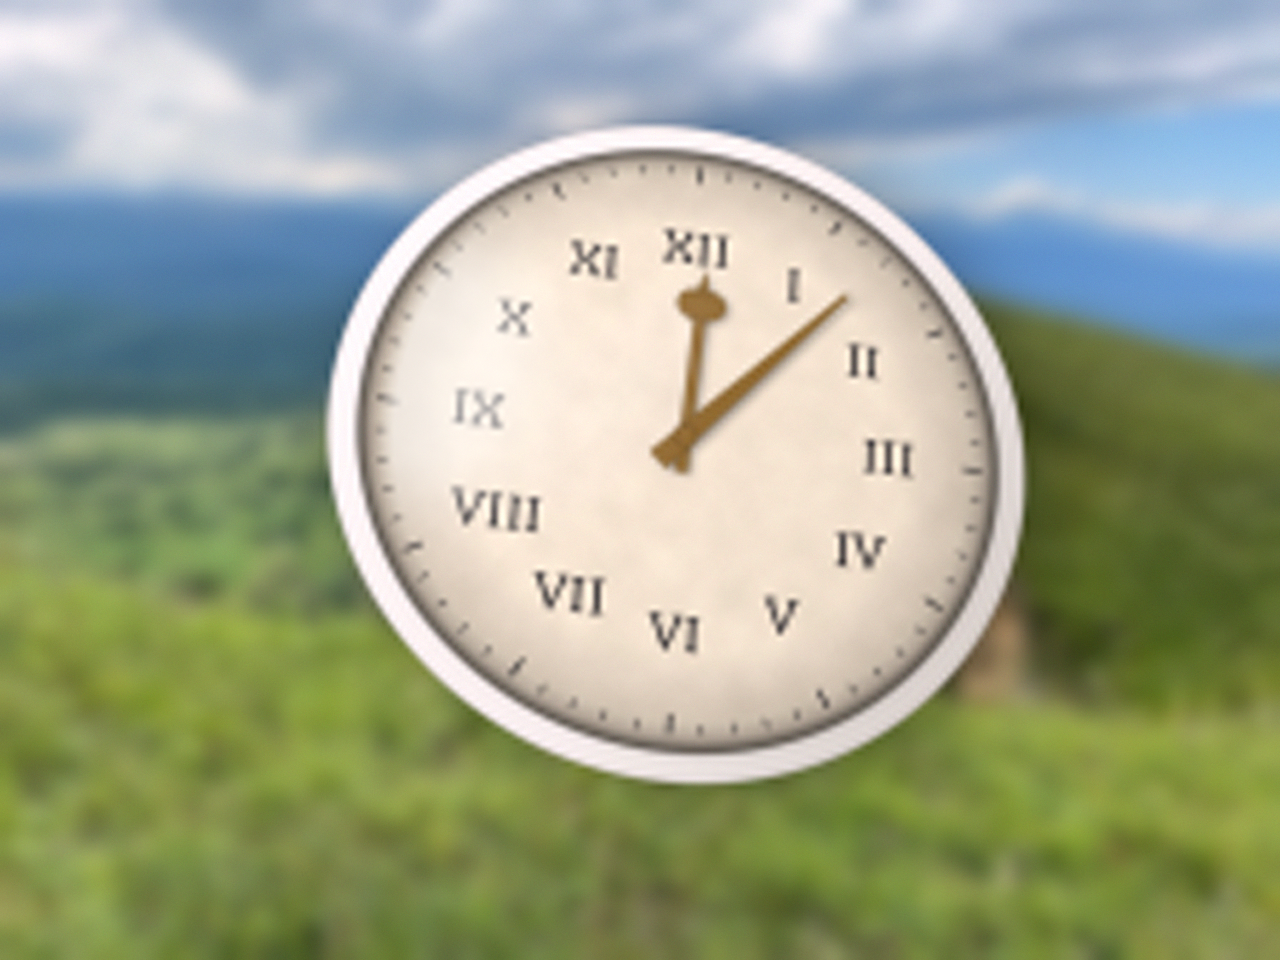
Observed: 12,07
